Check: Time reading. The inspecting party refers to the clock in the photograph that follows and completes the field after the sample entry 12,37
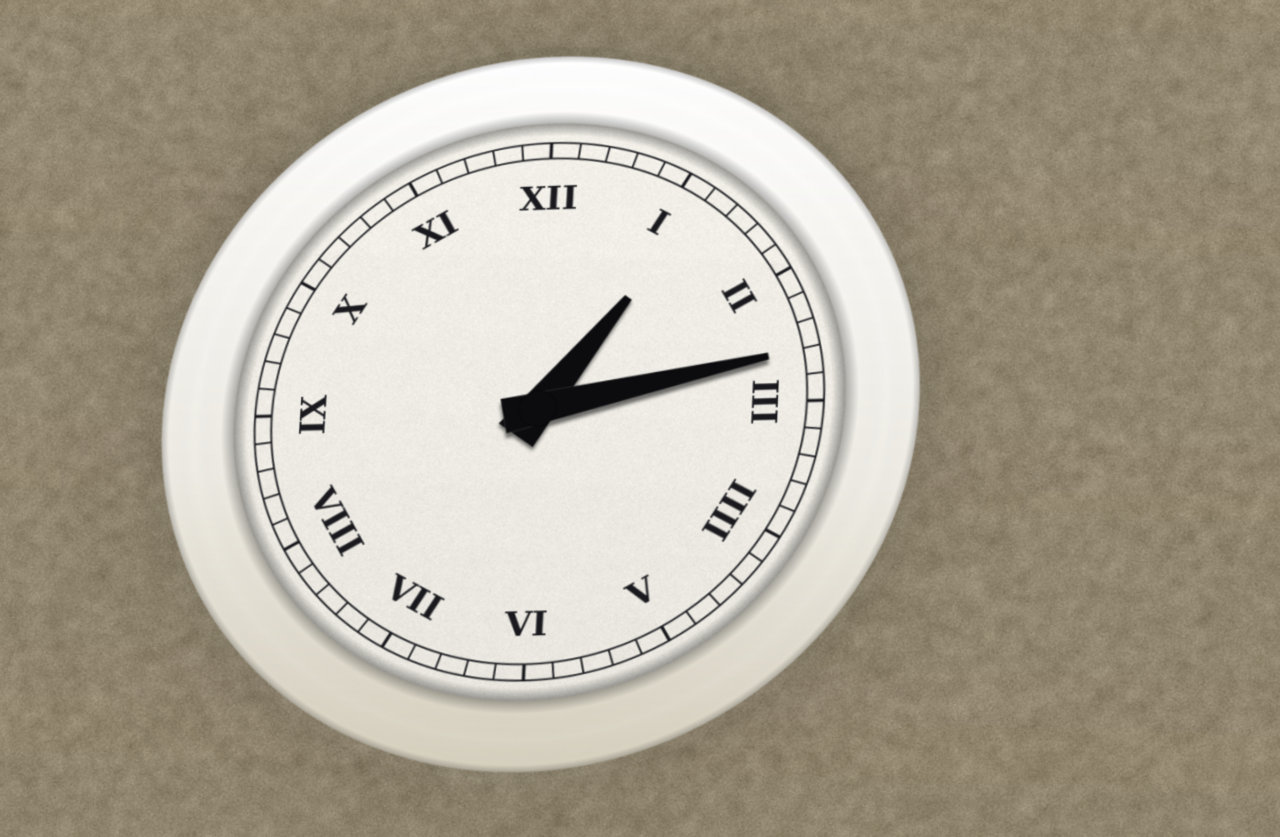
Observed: 1,13
